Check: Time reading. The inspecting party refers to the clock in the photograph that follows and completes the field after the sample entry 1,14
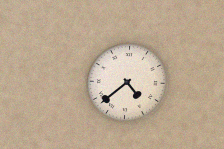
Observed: 4,38
